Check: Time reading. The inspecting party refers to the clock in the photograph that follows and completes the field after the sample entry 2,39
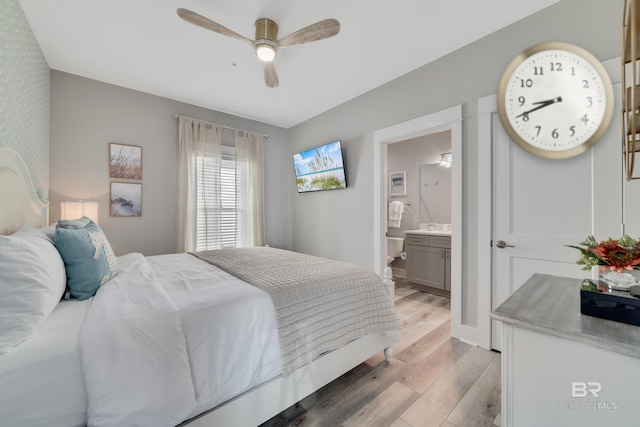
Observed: 8,41
